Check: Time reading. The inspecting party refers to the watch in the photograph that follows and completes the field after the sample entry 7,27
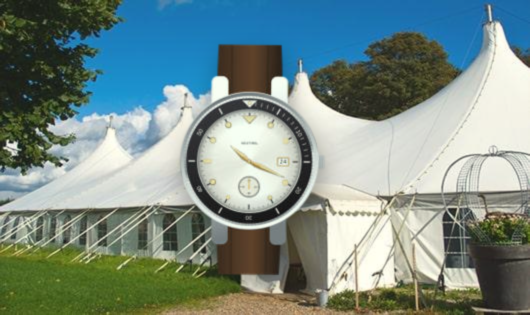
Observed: 10,19
